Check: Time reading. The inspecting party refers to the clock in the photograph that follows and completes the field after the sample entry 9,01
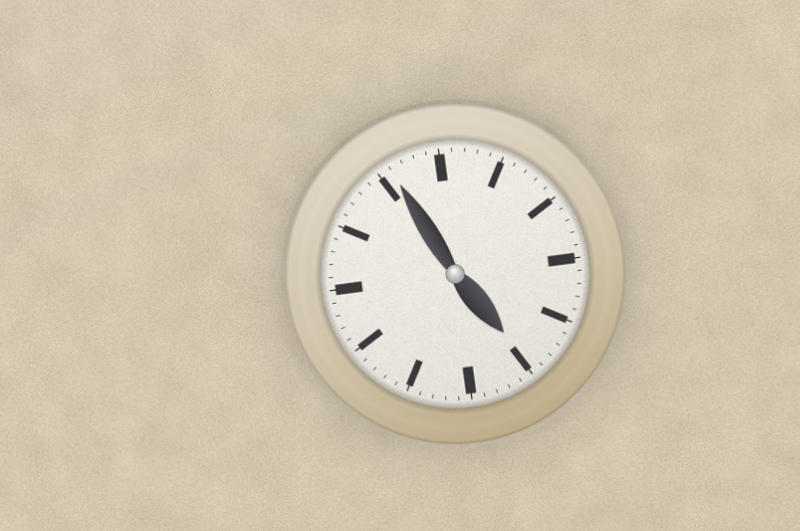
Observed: 4,56
